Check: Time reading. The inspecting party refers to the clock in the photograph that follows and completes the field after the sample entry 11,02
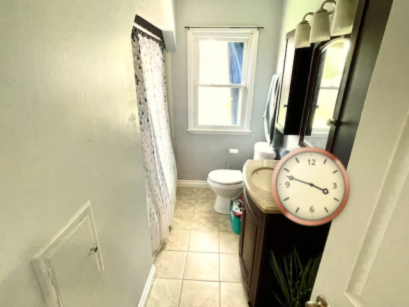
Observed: 3,48
